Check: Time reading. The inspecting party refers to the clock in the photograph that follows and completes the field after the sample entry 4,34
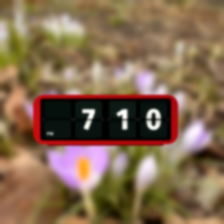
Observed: 7,10
